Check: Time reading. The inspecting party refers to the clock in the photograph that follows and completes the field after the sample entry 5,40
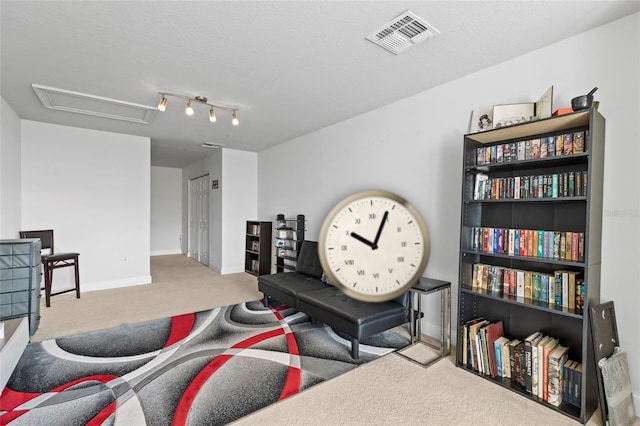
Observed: 10,04
